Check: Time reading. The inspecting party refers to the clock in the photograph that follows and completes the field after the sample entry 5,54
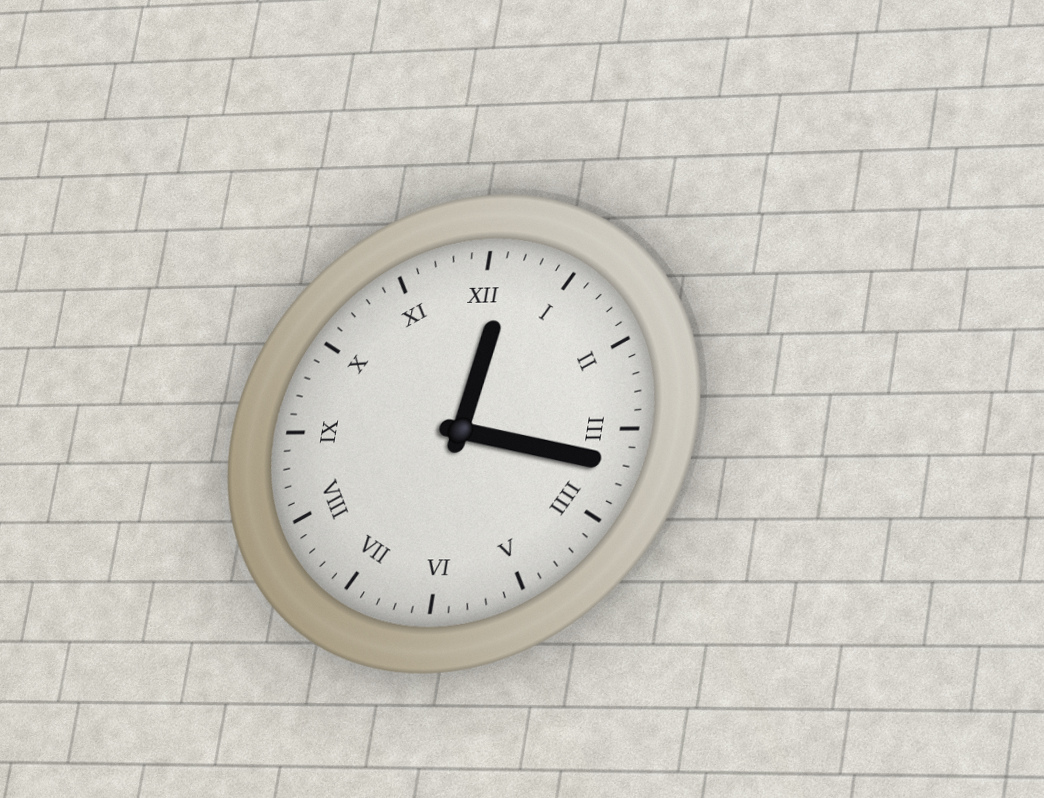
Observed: 12,17
